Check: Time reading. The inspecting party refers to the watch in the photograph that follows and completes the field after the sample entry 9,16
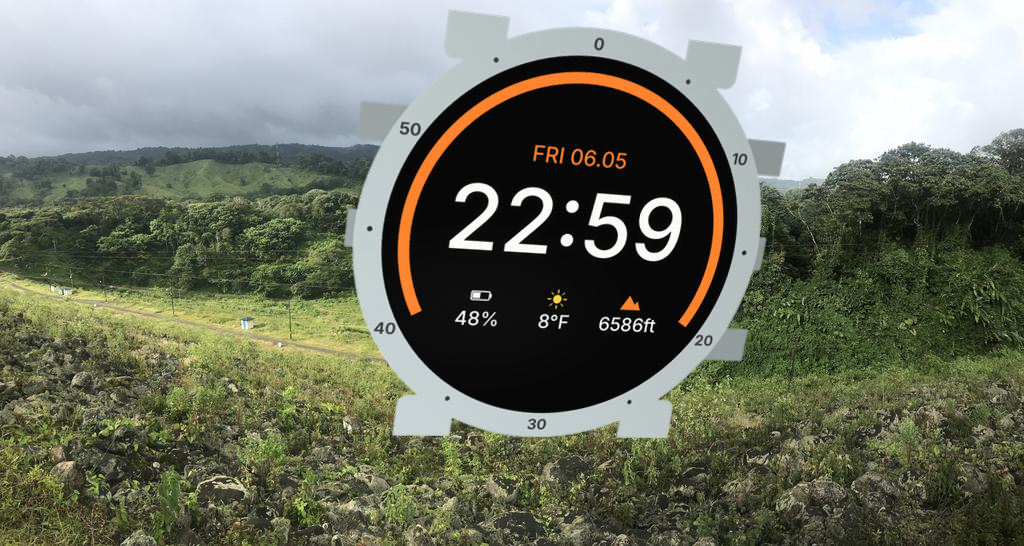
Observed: 22,59
